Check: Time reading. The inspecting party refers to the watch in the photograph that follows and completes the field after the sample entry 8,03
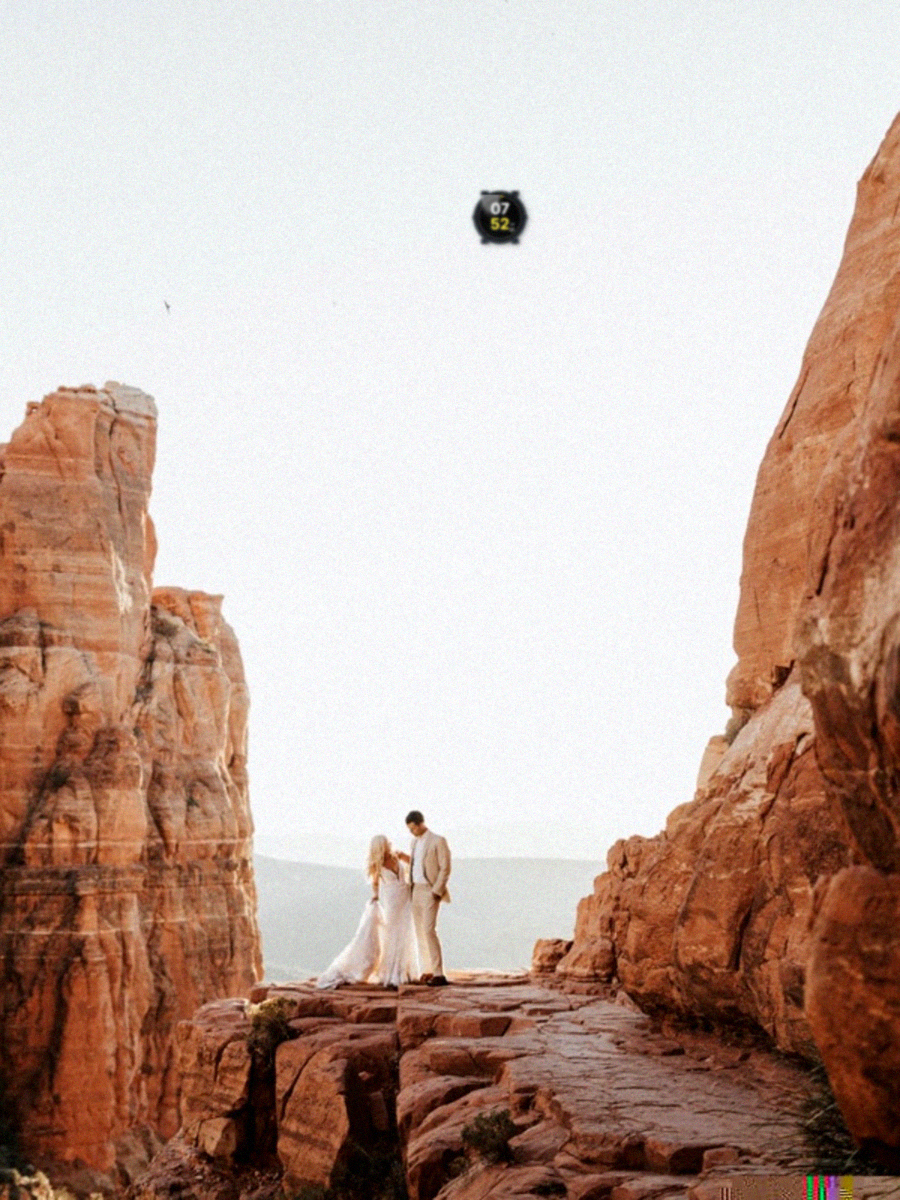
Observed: 7,52
